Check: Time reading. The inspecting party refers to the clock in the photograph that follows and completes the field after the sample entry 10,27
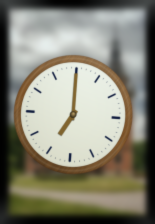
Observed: 7,00
